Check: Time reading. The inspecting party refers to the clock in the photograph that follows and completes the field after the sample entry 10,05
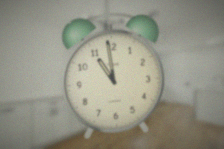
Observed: 10,59
